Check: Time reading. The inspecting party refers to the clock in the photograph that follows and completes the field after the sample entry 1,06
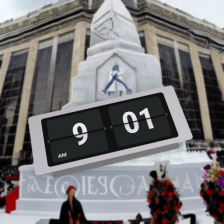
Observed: 9,01
